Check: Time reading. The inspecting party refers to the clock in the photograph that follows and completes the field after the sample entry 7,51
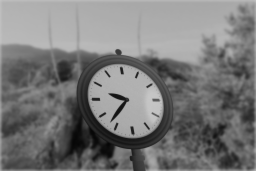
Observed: 9,37
